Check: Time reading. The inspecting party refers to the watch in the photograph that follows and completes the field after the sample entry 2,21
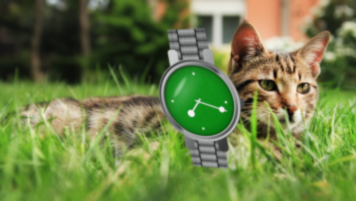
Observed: 7,18
